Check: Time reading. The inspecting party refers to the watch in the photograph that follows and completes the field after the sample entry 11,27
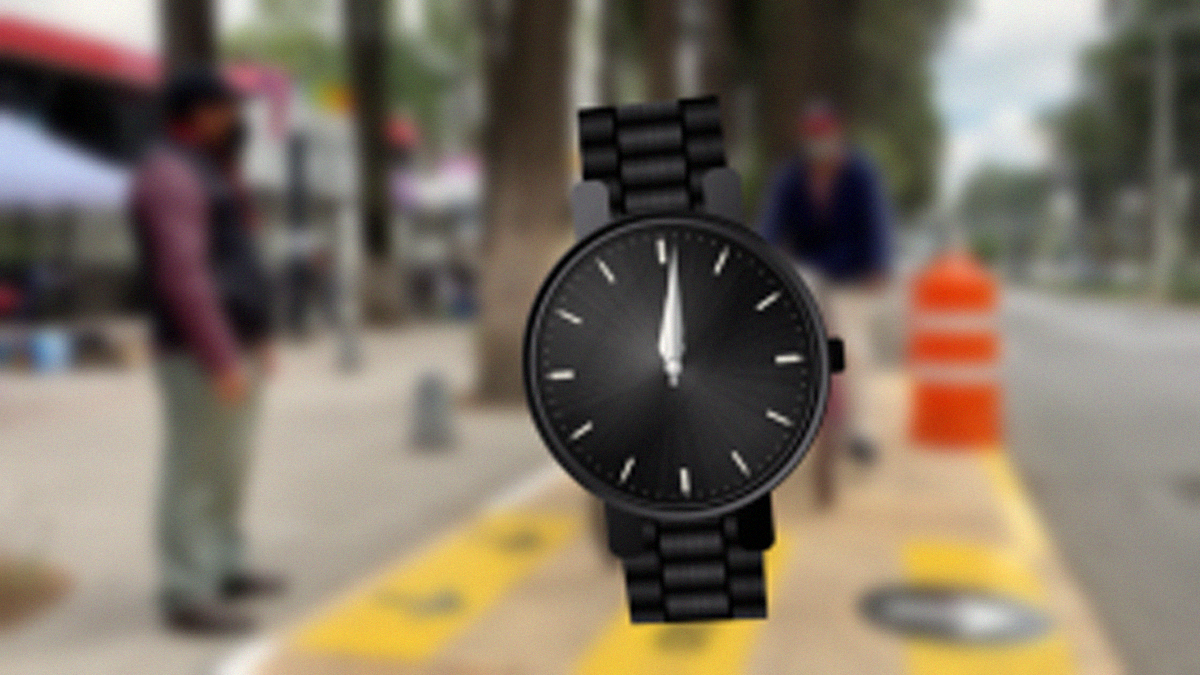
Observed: 12,01
